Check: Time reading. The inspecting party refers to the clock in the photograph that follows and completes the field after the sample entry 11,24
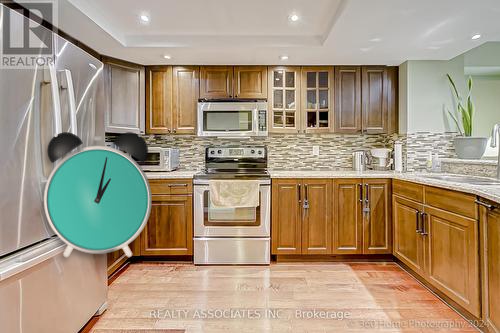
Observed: 1,02
